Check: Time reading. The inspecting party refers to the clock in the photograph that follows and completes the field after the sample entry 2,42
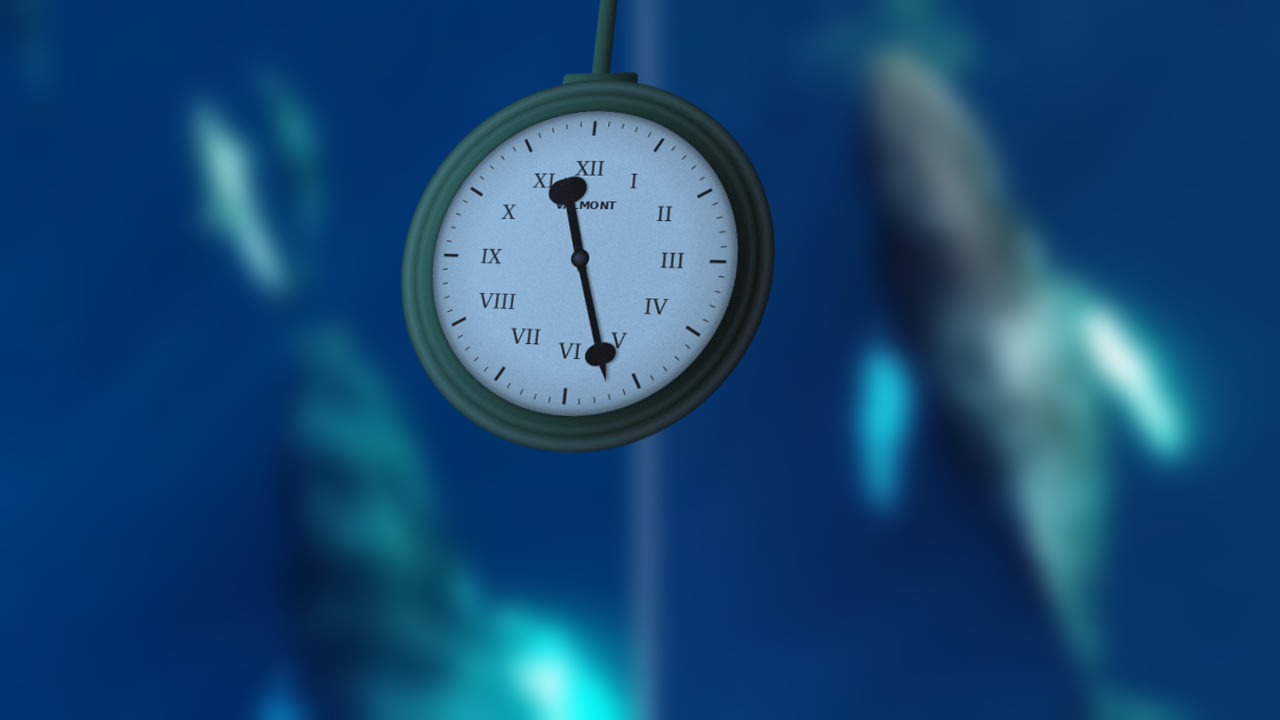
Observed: 11,27
